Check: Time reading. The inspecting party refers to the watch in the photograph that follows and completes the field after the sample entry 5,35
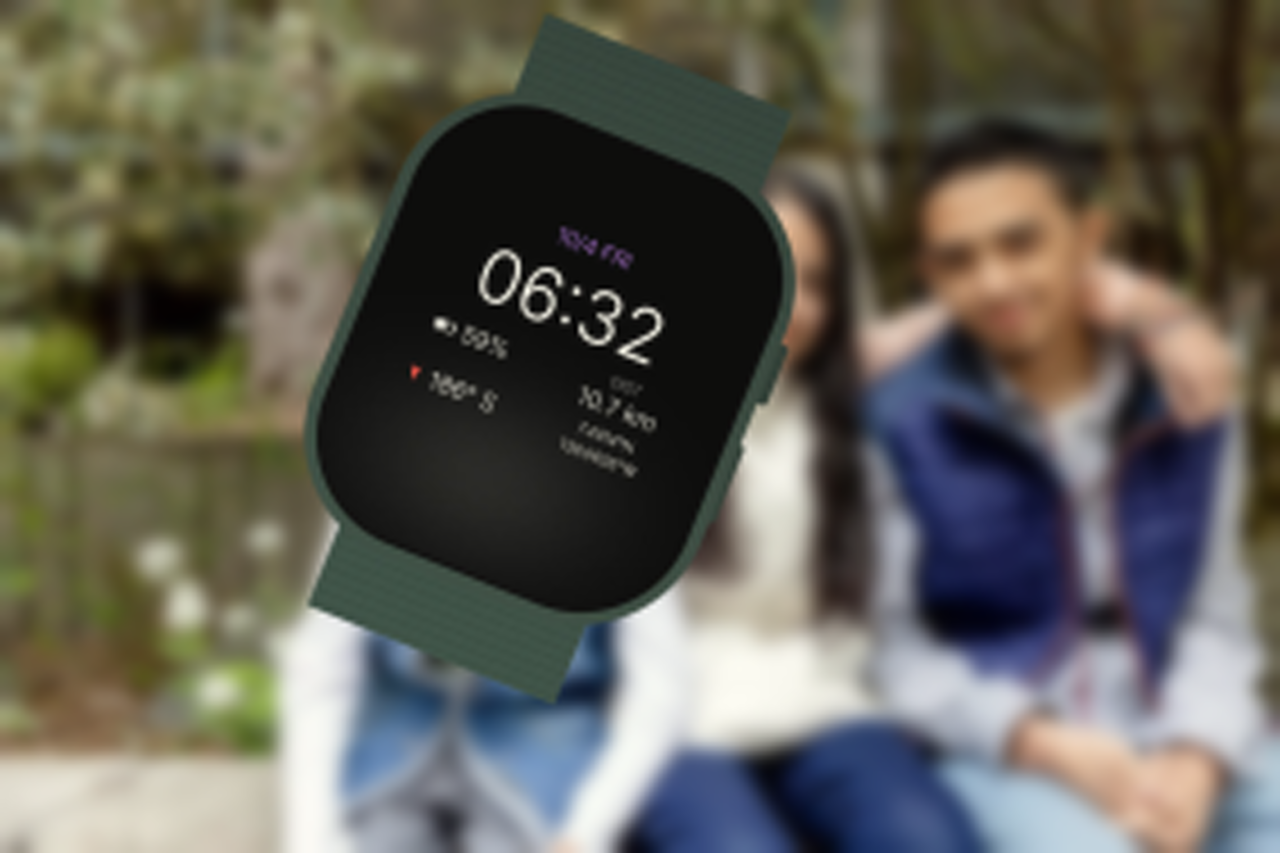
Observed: 6,32
